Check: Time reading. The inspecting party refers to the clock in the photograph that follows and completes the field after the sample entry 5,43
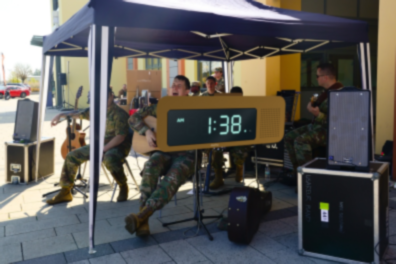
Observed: 1,38
